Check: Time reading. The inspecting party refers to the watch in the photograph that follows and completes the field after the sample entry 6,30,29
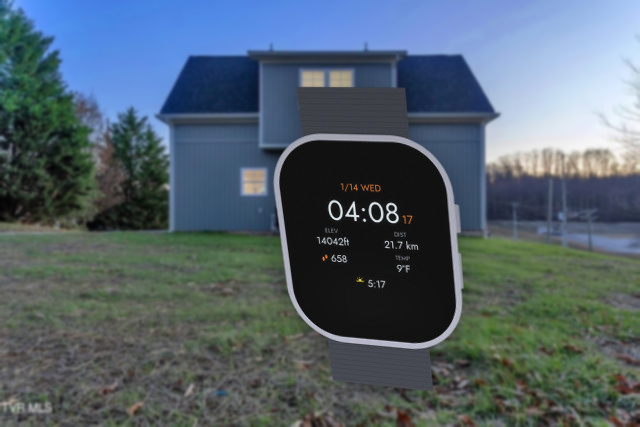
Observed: 4,08,17
